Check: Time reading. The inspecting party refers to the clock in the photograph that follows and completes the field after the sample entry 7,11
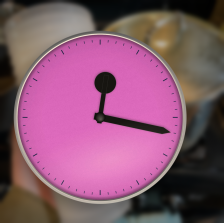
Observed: 12,17
